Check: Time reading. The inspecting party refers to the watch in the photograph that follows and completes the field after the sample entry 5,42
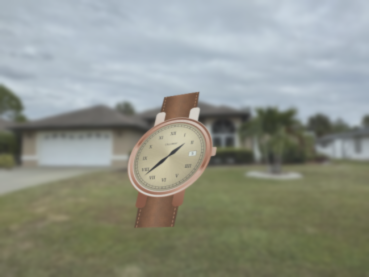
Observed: 1,38
